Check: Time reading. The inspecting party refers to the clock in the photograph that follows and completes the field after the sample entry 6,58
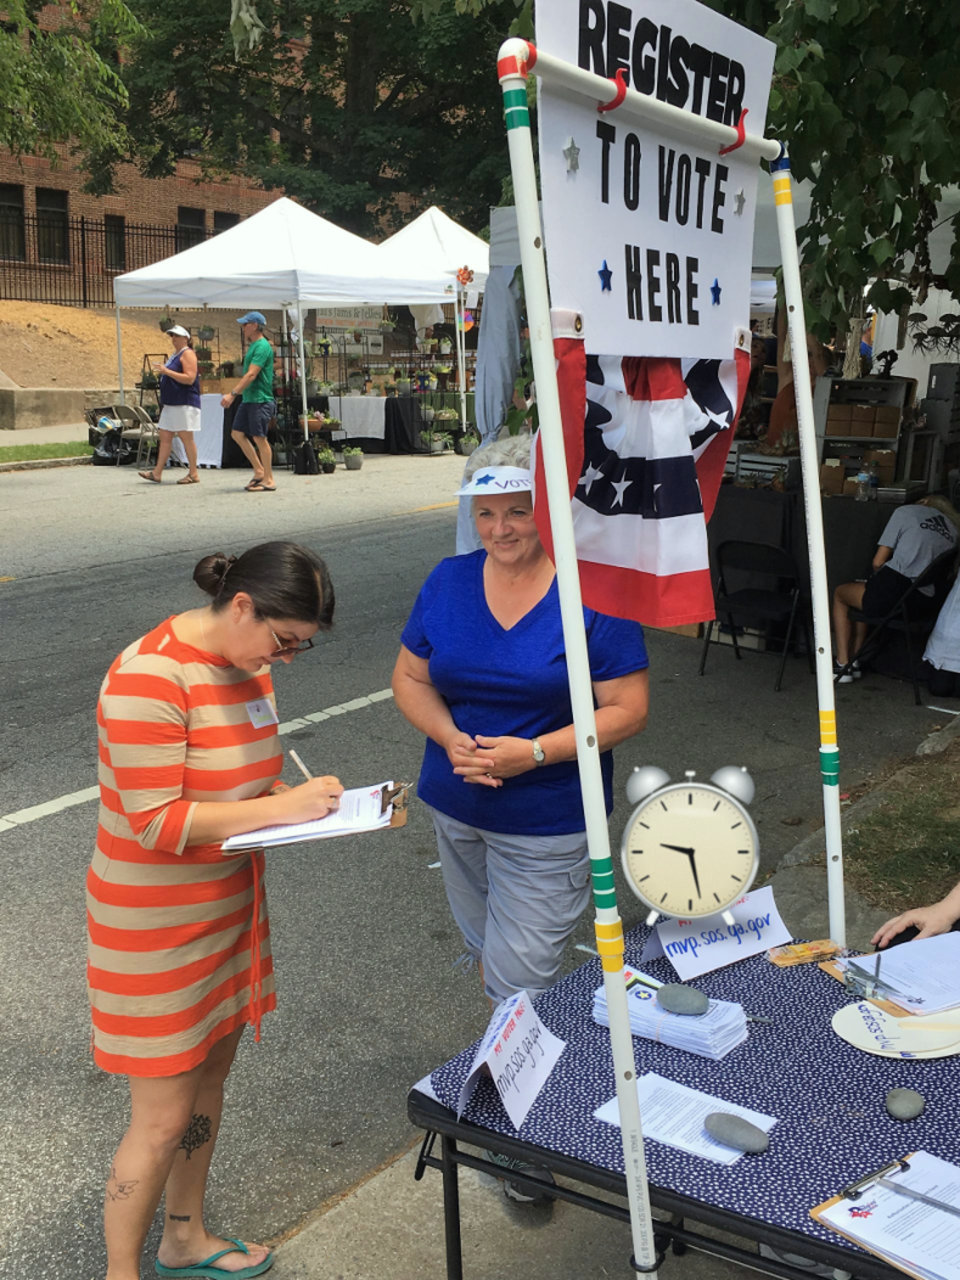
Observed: 9,28
